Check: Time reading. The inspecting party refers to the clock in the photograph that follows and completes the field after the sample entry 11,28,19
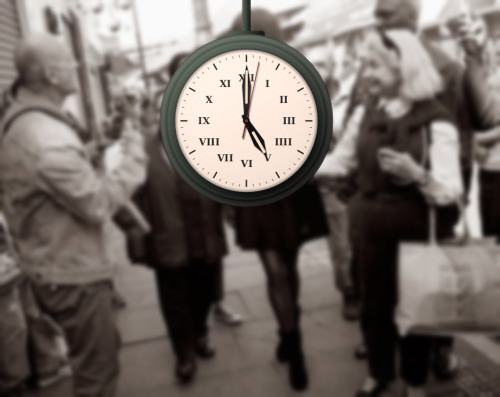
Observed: 5,00,02
